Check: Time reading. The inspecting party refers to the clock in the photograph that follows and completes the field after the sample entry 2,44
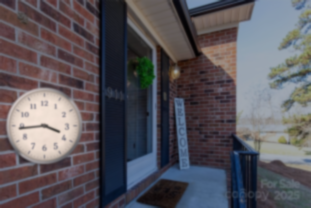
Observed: 3,44
